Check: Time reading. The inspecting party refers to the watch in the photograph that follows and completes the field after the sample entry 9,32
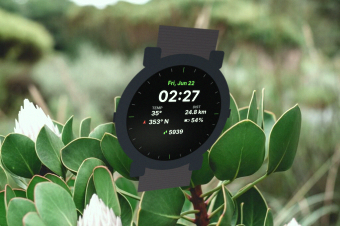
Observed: 2,27
